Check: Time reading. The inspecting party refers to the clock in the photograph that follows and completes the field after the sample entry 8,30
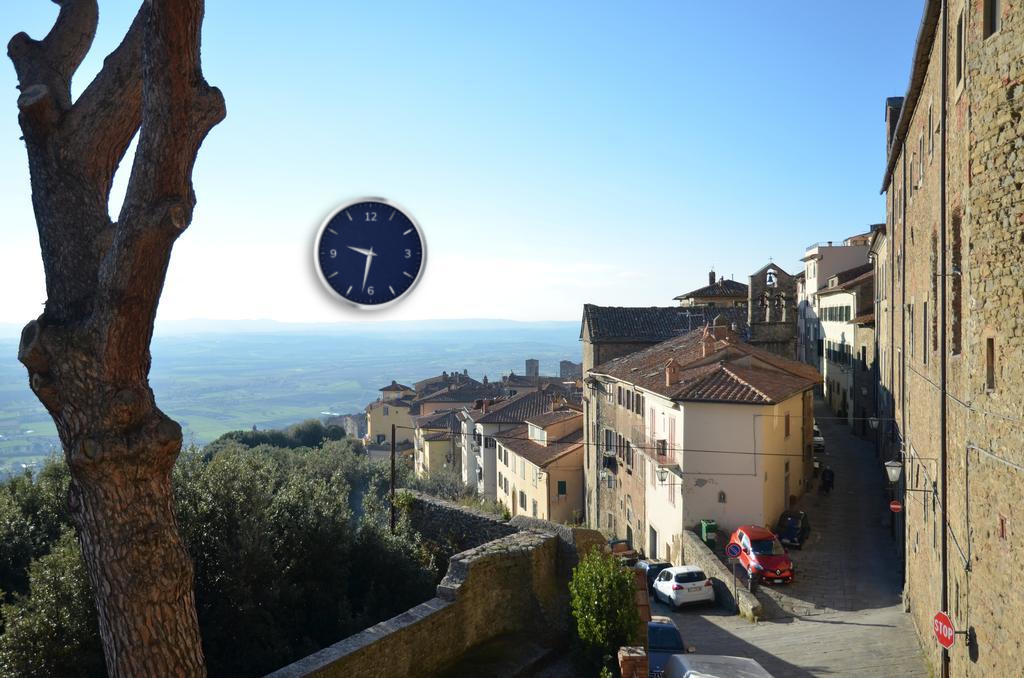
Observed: 9,32
